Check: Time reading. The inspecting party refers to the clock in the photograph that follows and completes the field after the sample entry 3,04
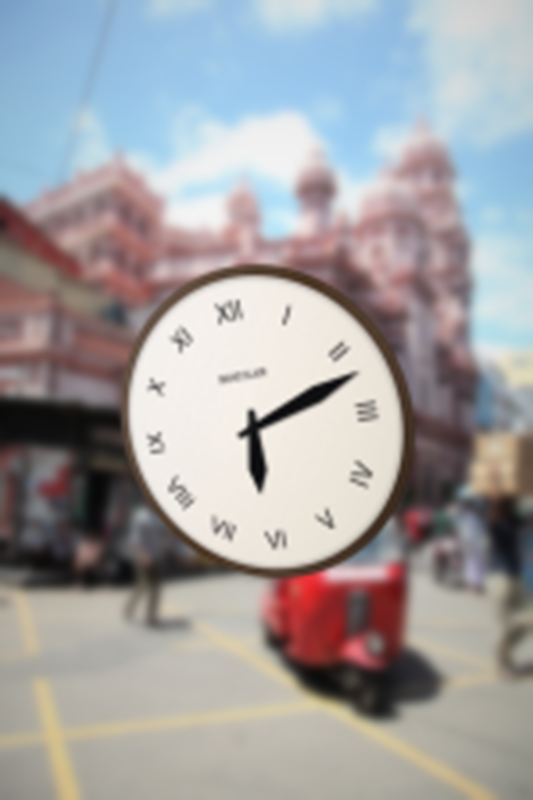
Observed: 6,12
